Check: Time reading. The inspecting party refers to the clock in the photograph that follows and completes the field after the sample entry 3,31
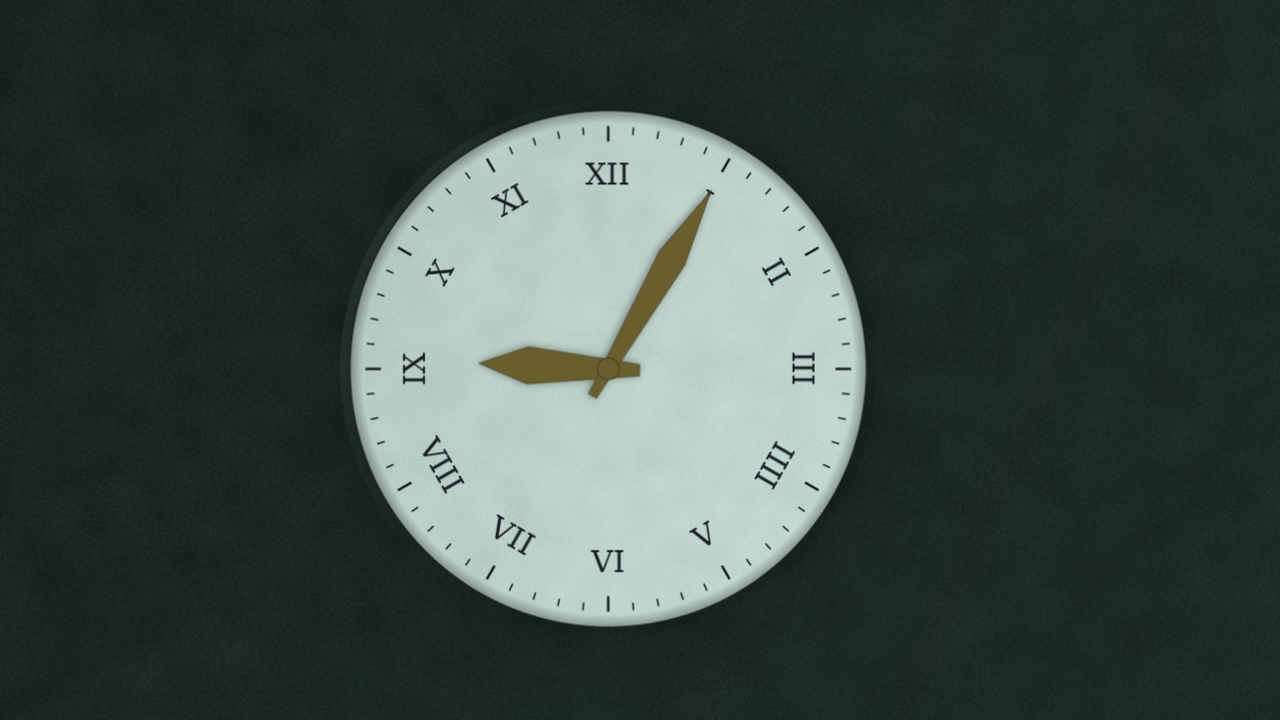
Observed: 9,05
